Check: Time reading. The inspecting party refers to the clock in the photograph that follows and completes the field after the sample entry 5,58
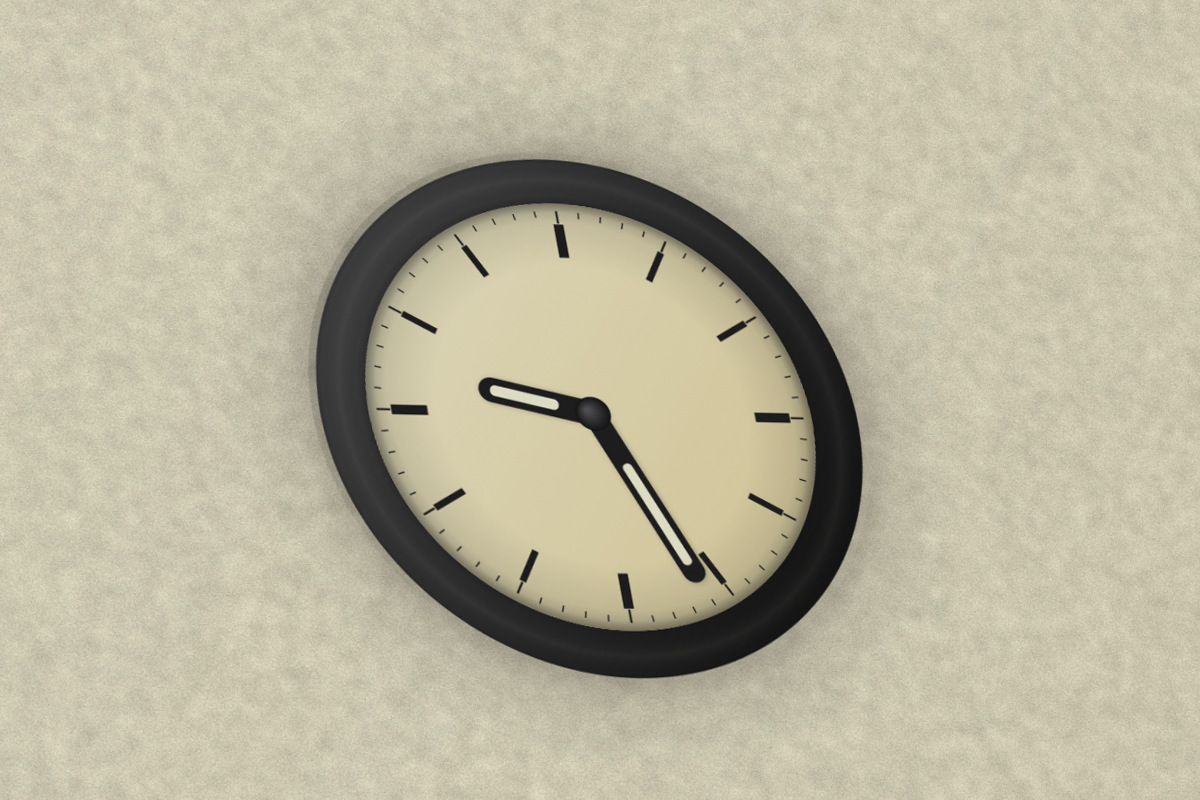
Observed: 9,26
